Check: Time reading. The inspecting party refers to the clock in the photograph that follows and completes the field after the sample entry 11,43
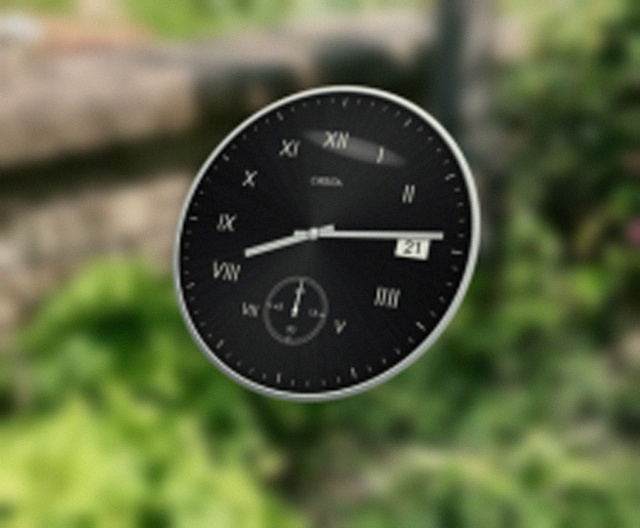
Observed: 8,14
